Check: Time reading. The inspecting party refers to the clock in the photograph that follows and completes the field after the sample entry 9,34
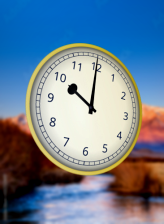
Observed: 10,00
